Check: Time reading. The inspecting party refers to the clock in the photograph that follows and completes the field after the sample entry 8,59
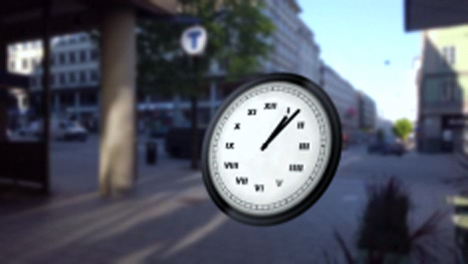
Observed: 1,07
